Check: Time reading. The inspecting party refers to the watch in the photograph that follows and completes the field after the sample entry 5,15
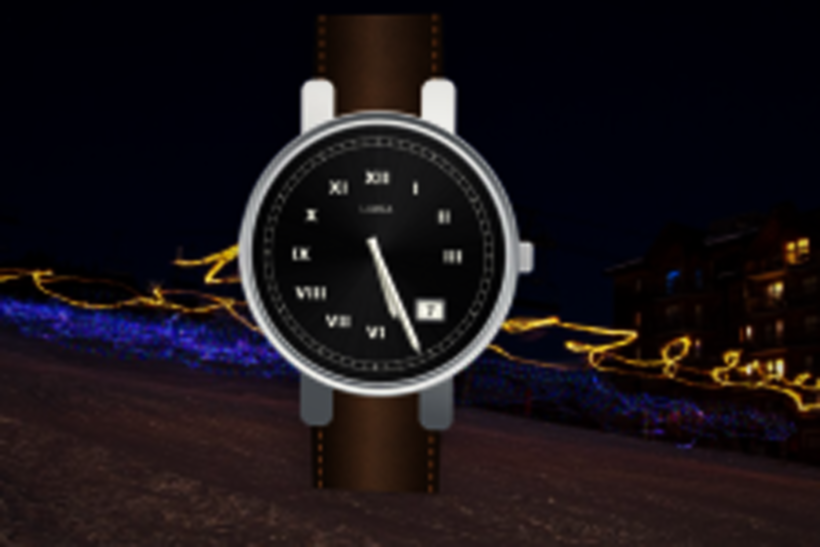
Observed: 5,26
